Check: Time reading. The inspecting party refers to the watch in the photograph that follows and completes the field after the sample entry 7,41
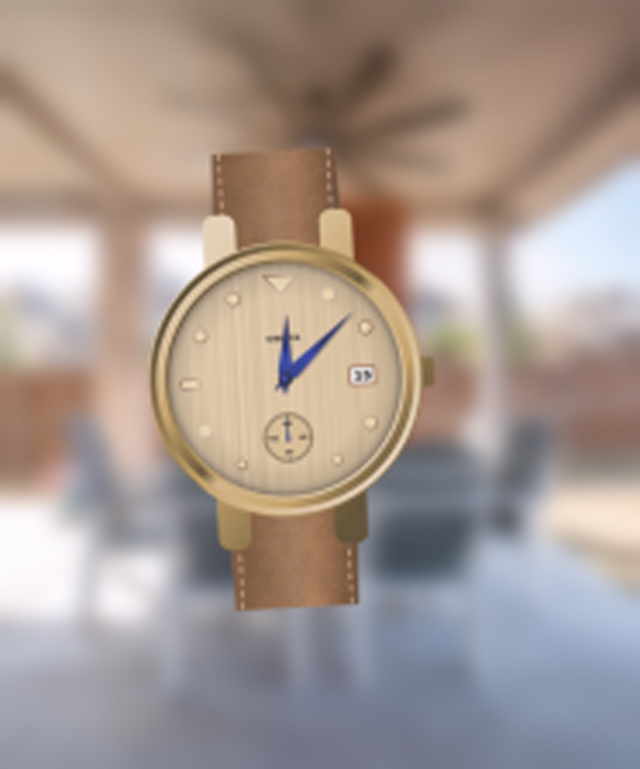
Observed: 12,08
